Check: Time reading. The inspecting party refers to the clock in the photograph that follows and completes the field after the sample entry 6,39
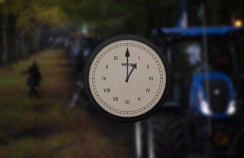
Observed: 1,00
